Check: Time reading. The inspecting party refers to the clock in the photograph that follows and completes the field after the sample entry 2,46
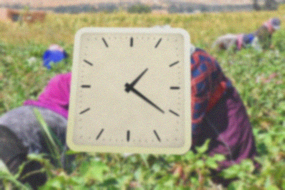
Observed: 1,21
